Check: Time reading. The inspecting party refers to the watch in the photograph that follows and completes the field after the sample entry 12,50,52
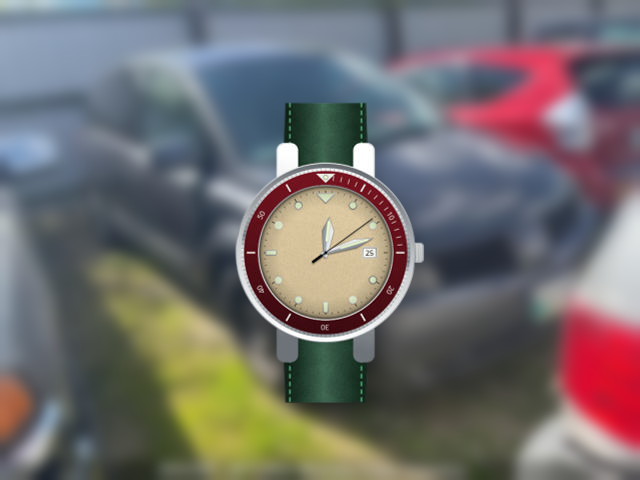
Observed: 12,12,09
